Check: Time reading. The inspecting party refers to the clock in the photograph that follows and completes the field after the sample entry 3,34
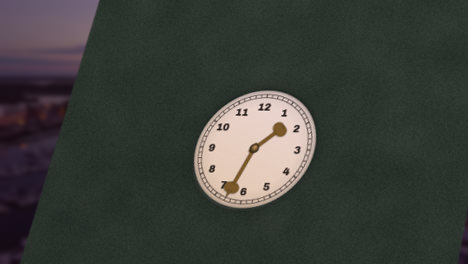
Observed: 1,33
